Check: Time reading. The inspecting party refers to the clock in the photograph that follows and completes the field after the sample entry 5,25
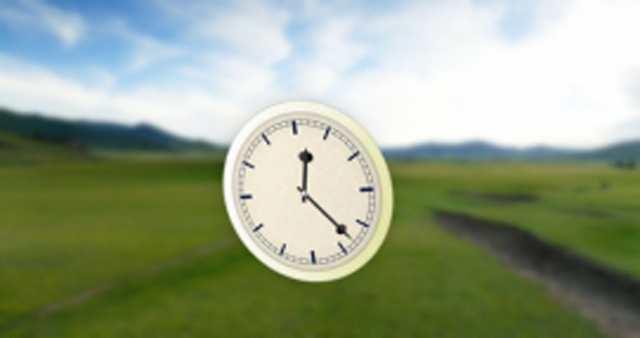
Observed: 12,23
